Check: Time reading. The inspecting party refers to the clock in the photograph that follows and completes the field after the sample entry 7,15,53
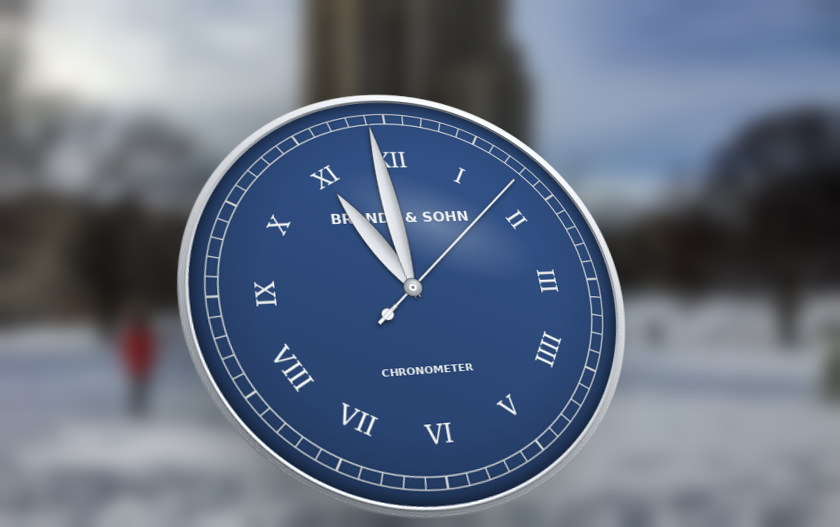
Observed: 10,59,08
